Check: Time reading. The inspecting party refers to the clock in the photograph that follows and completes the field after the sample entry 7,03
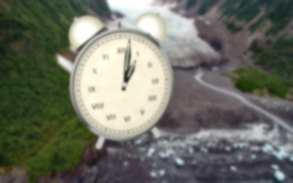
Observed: 1,02
